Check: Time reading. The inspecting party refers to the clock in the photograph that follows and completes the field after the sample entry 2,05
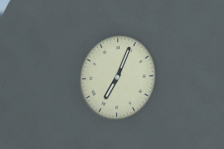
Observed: 7,04
